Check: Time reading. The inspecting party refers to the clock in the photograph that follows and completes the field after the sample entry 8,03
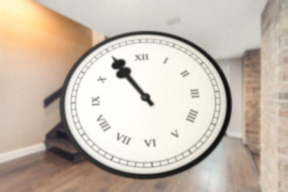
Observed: 10,55
